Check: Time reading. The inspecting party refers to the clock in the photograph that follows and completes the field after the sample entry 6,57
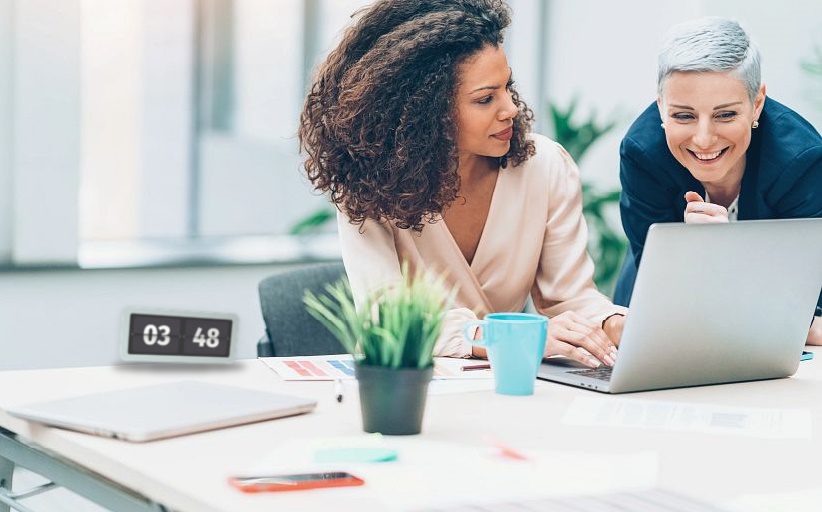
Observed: 3,48
